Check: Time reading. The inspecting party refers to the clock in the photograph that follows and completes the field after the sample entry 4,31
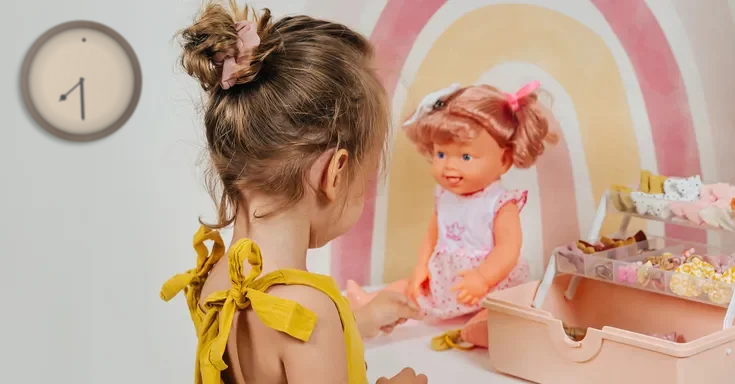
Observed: 7,29
